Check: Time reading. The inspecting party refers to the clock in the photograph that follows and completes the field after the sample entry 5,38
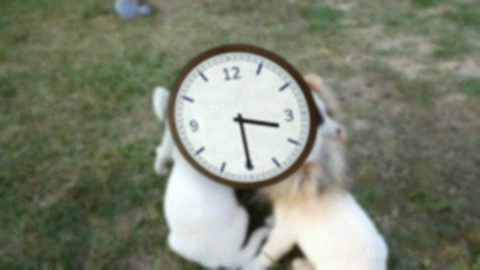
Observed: 3,30
